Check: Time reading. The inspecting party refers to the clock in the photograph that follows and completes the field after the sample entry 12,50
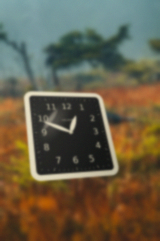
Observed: 12,49
